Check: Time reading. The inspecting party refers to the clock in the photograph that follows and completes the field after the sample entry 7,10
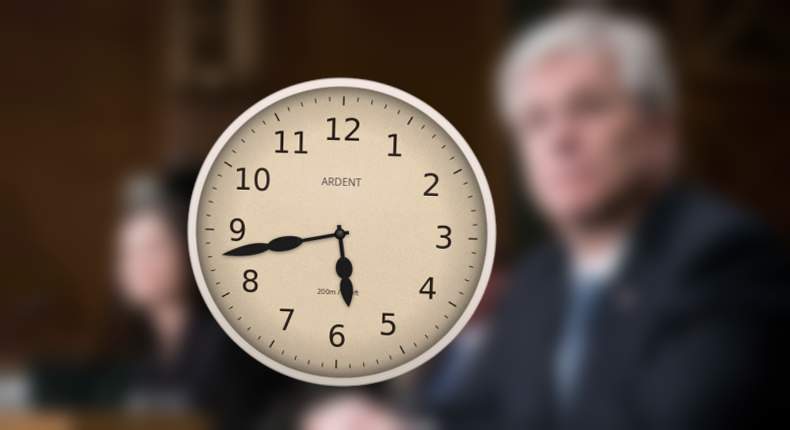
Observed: 5,43
